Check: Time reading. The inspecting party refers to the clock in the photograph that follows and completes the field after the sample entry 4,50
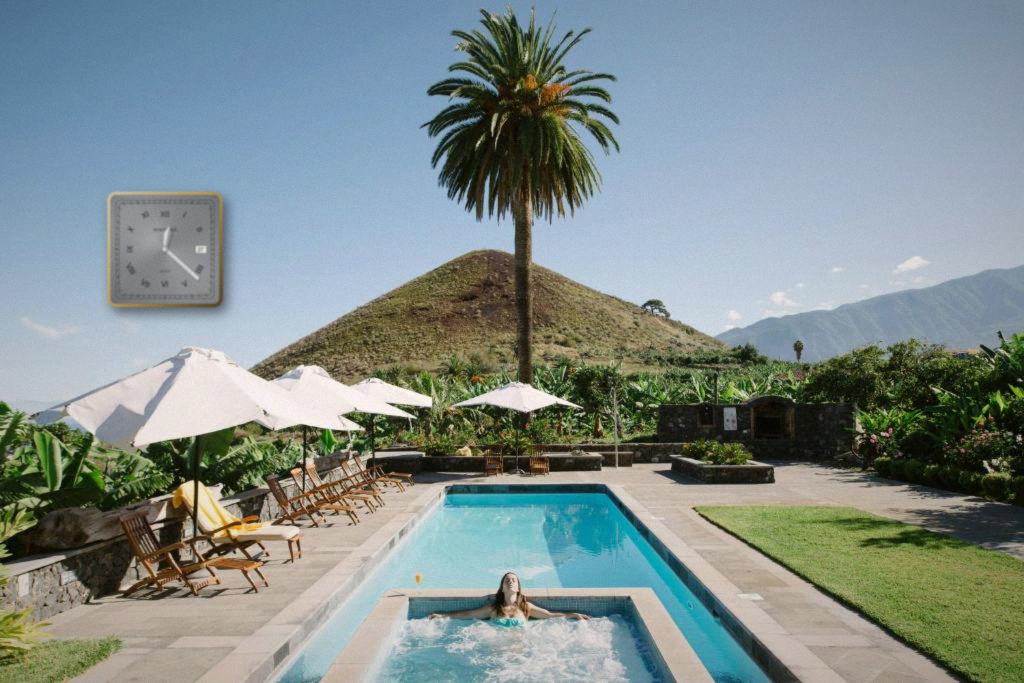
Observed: 12,22
